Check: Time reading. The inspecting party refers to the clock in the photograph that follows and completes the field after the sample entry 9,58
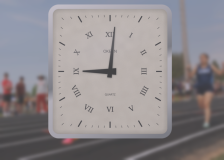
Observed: 9,01
